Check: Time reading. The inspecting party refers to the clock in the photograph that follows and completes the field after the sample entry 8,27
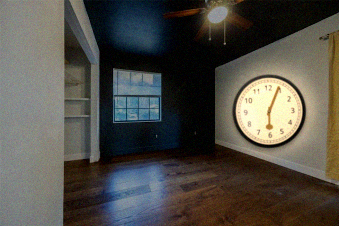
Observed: 6,04
